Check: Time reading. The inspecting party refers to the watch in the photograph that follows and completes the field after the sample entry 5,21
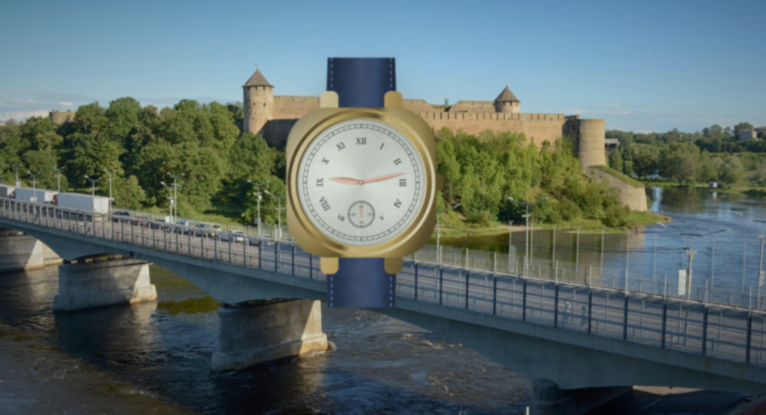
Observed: 9,13
